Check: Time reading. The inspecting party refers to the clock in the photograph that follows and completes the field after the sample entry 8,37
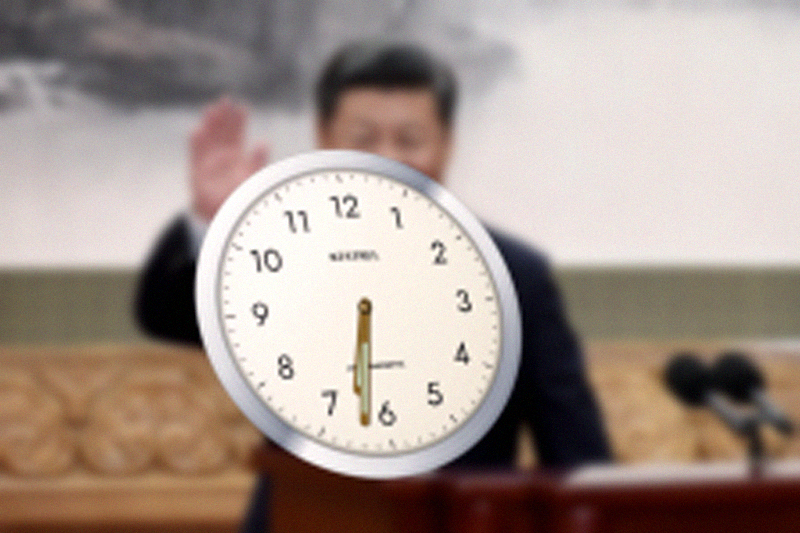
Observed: 6,32
